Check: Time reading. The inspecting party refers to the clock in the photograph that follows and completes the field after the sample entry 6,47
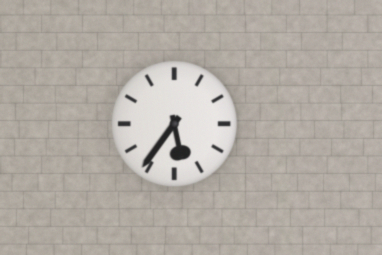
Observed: 5,36
